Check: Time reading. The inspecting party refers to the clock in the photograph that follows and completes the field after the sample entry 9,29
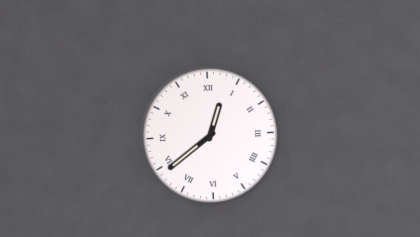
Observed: 12,39
